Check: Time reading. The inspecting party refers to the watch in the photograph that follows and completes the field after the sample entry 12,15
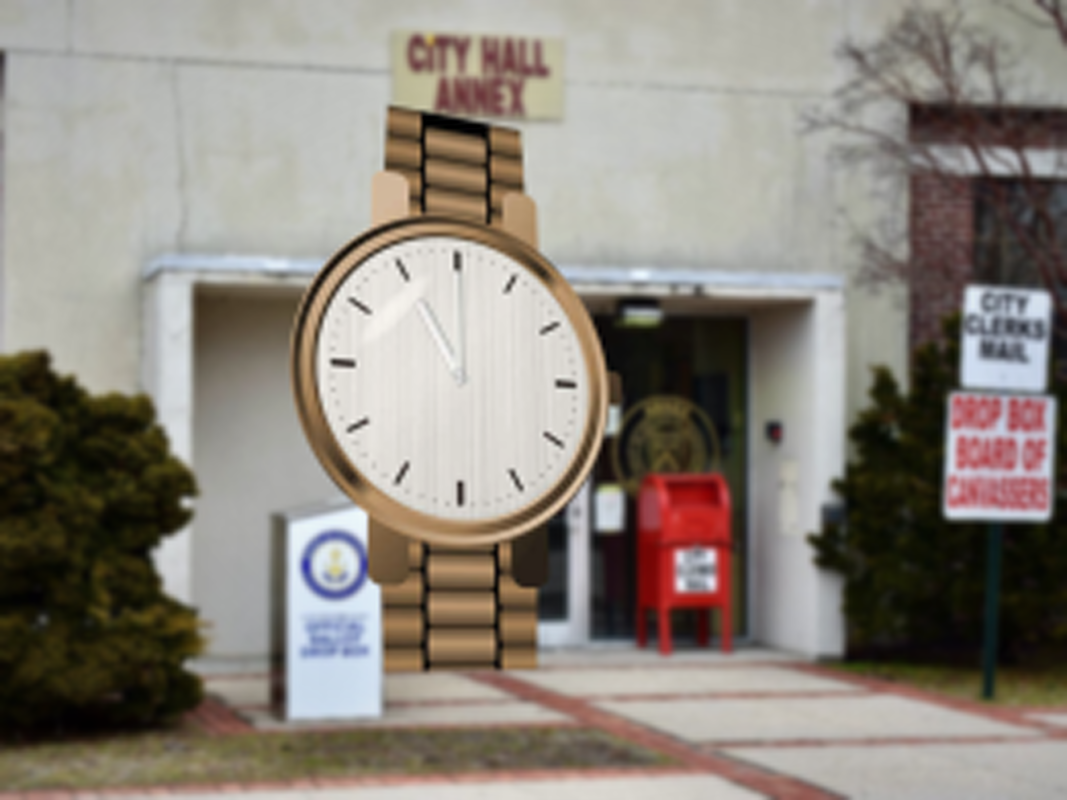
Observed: 11,00
